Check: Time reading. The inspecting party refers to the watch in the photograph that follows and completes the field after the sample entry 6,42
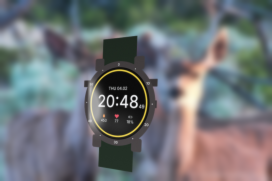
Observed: 20,48
